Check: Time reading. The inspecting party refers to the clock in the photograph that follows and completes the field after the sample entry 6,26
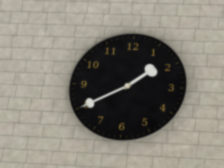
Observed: 1,40
